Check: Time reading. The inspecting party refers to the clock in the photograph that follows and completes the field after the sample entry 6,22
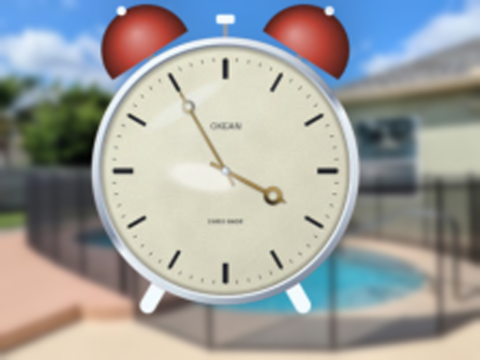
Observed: 3,55
